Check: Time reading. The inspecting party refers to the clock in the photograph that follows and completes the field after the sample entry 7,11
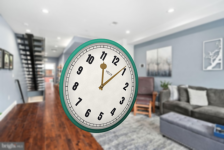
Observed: 11,04
